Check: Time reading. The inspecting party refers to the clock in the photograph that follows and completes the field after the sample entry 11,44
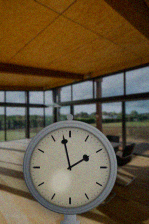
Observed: 1,58
